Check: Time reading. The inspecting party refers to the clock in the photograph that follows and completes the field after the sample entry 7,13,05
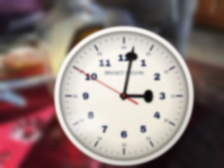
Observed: 3,01,50
